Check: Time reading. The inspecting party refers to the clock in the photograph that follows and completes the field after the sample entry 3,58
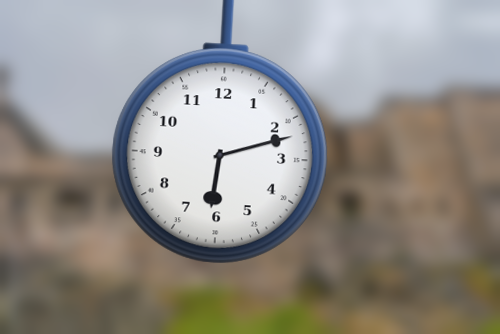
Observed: 6,12
